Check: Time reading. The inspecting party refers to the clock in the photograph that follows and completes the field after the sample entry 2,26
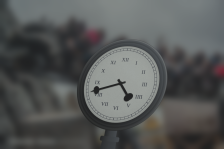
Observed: 4,42
